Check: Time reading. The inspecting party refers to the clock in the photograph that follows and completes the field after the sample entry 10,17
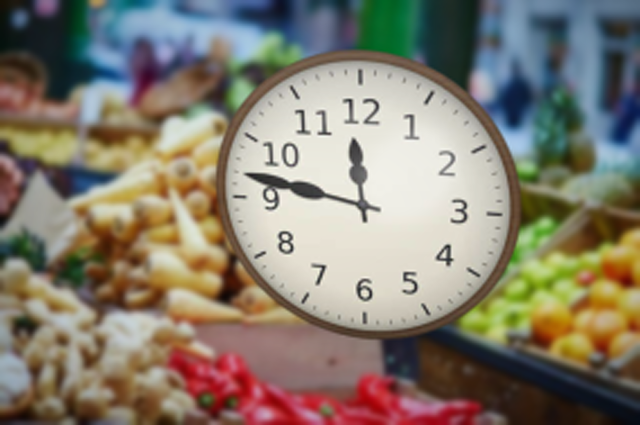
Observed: 11,47
